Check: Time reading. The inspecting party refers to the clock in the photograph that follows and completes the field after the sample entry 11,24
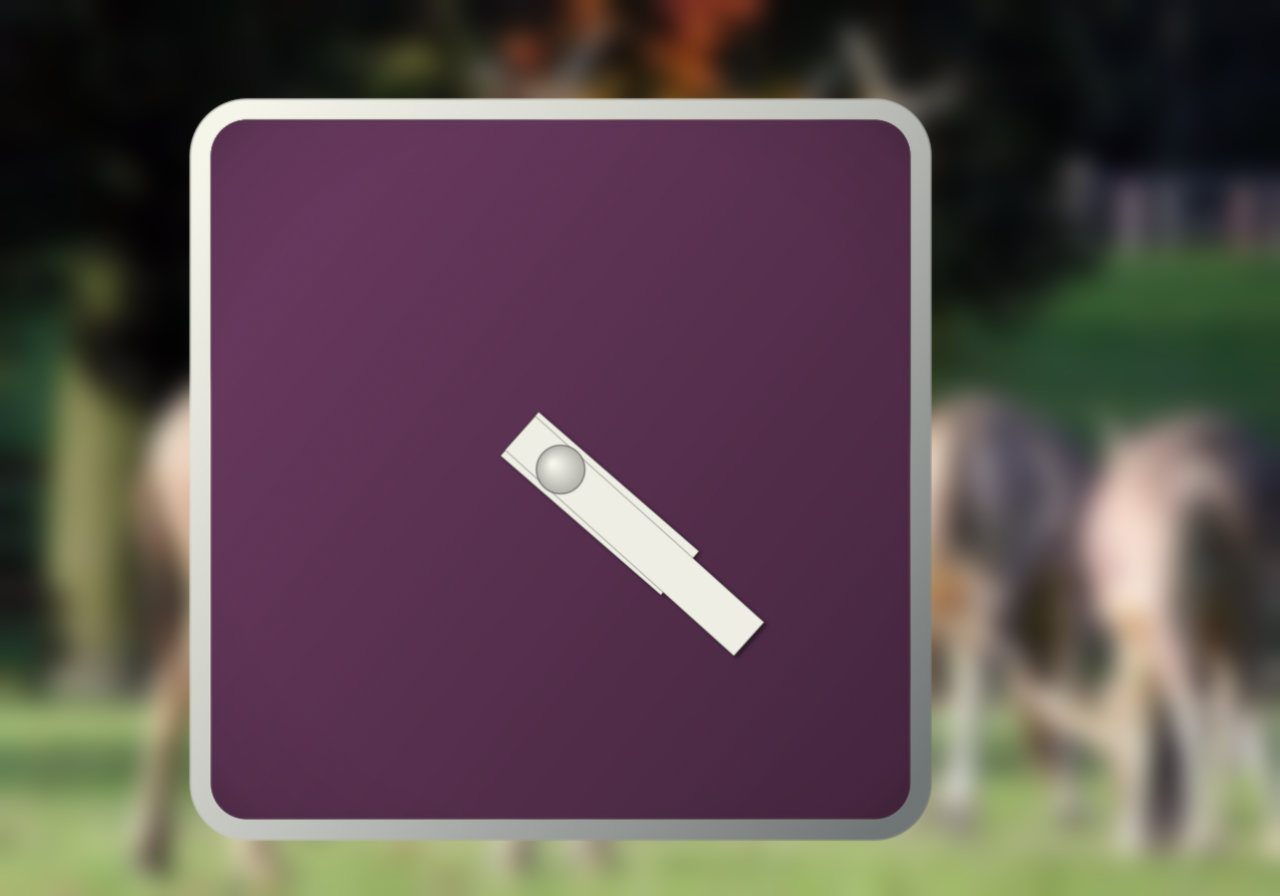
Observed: 4,22
